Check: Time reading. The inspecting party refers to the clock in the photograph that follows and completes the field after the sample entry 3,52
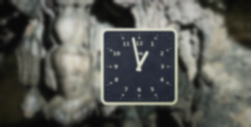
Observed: 12,58
